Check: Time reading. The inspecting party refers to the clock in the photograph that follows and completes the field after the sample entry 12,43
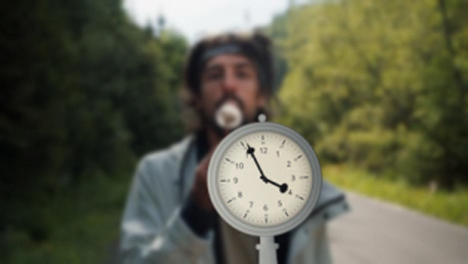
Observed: 3,56
